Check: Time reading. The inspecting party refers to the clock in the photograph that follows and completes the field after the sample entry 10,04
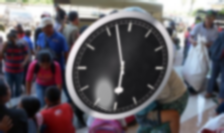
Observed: 5,57
